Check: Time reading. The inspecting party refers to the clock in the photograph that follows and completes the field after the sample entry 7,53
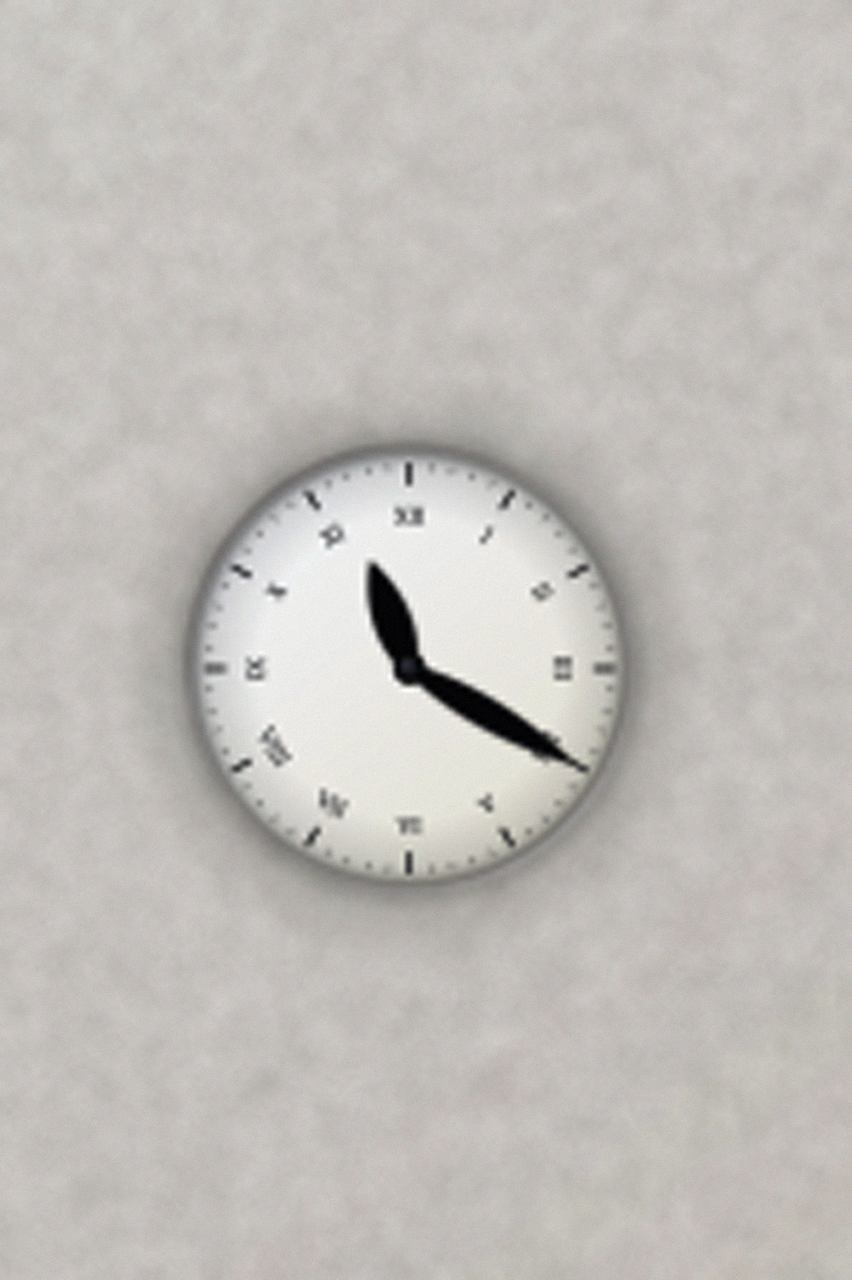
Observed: 11,20
